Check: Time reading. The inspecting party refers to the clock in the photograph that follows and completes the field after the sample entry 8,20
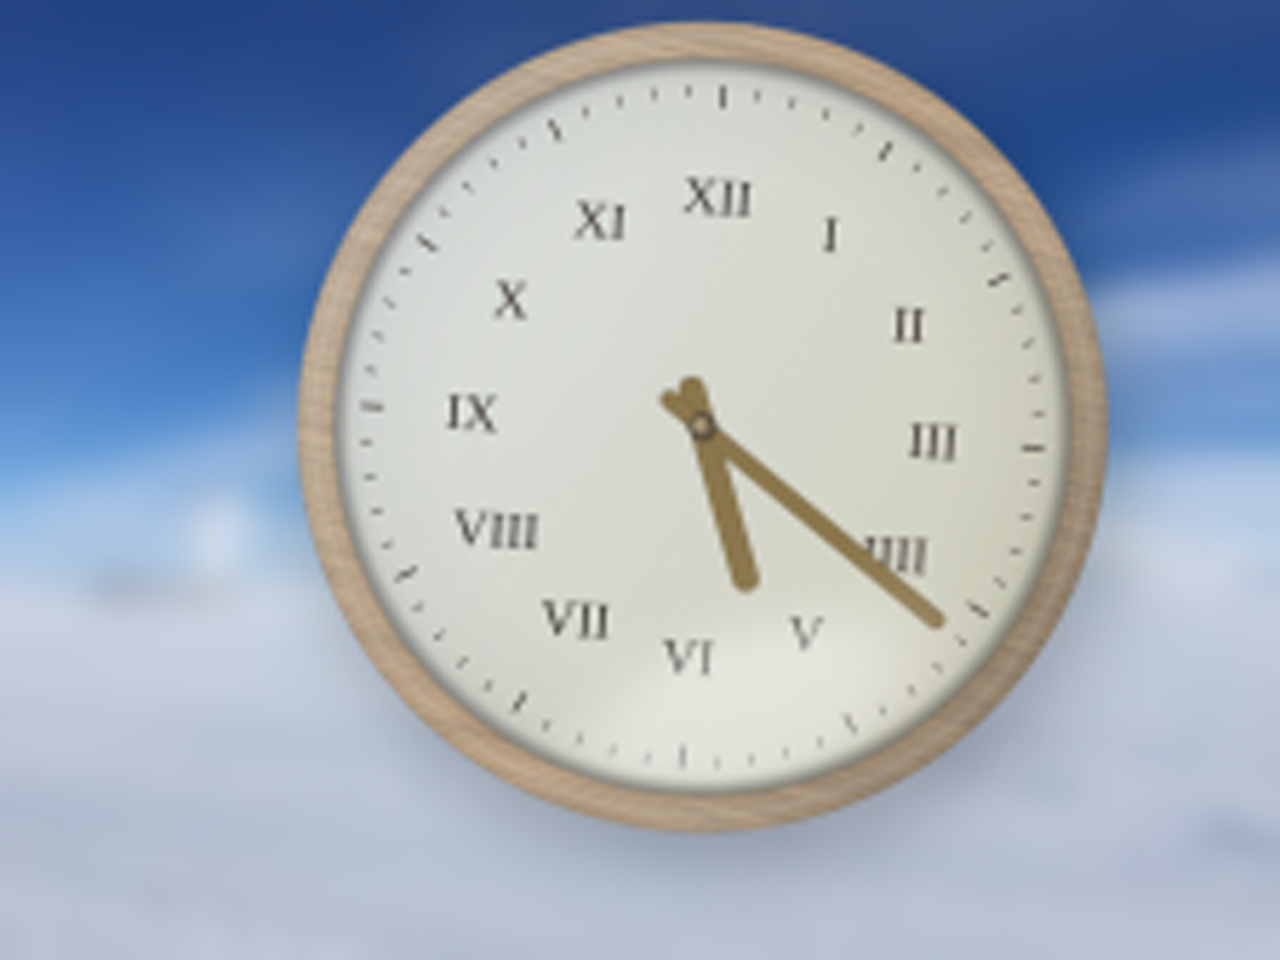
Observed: 5,21
